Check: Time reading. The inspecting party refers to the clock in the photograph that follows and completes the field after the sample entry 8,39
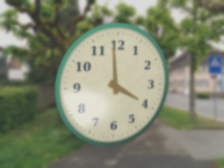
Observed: 3,59
